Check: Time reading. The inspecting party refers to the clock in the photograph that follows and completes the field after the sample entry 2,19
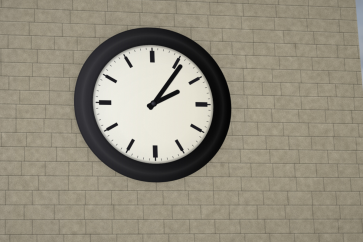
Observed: 2,06
